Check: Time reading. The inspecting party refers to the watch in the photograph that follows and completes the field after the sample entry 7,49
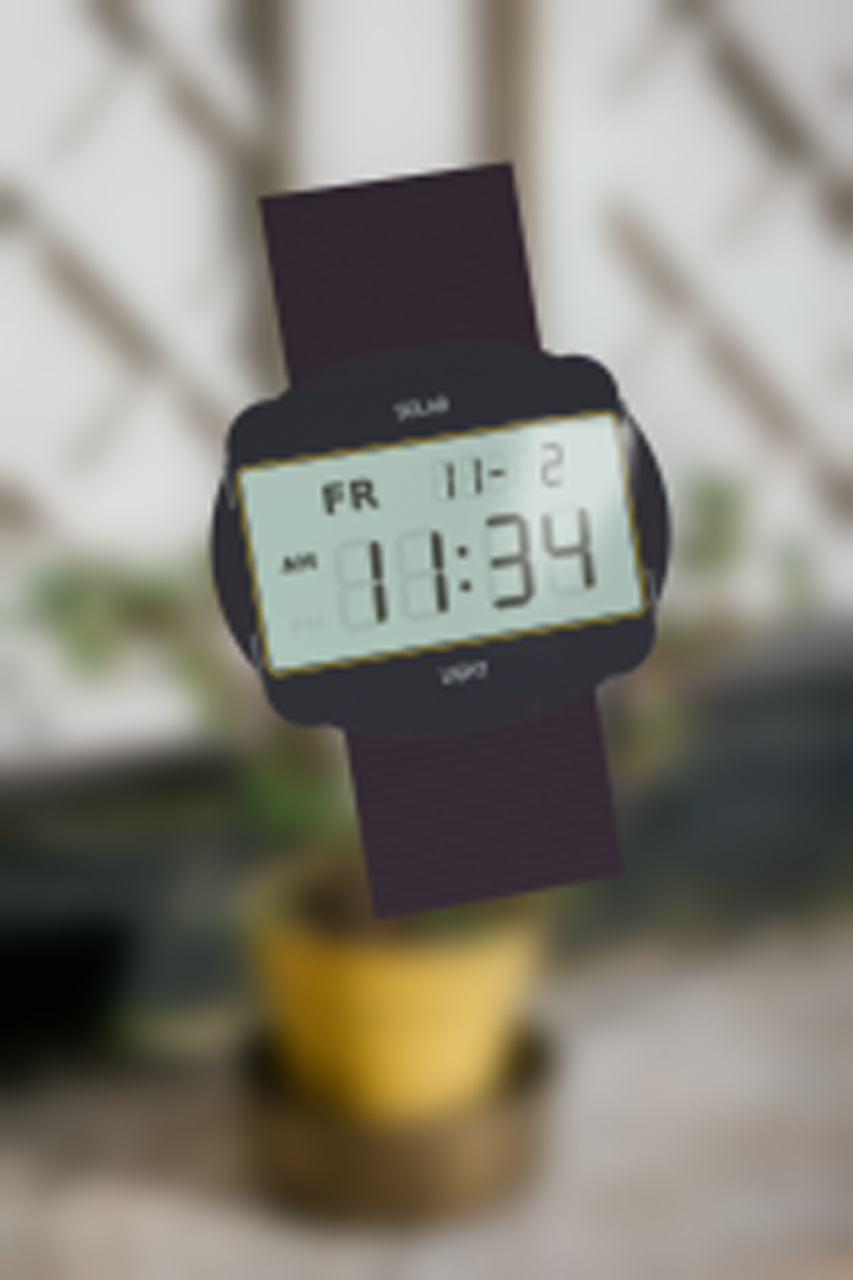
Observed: 11,34
